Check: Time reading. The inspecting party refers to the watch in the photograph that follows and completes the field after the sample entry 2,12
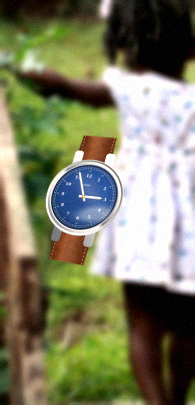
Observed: 2,56
